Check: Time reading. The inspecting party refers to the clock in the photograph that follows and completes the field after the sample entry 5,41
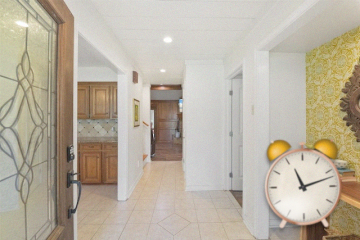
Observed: 11,12
